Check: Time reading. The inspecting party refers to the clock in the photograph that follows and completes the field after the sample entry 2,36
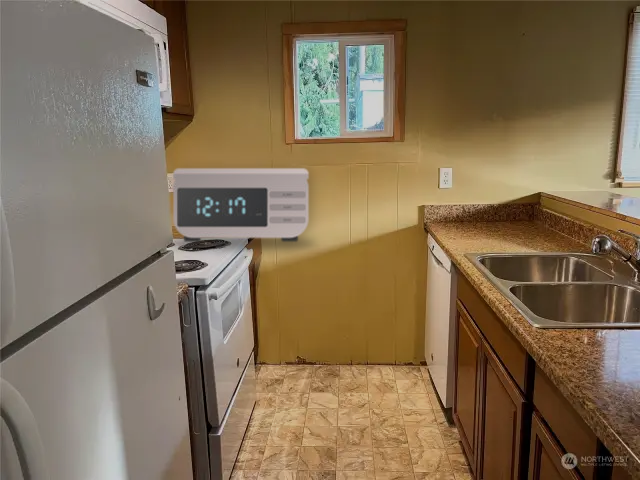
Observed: 12,17
